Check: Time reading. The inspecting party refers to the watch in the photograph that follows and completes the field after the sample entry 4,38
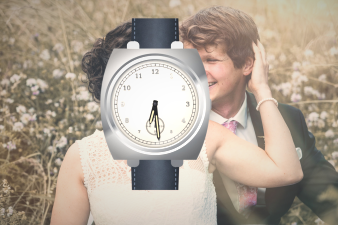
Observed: 6,29
